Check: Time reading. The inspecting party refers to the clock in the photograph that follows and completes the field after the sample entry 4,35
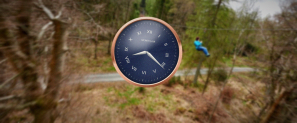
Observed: 8,21
